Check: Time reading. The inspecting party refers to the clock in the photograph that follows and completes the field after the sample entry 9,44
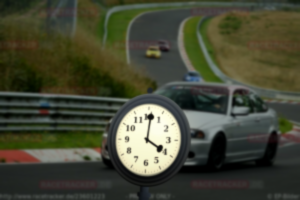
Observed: 4,01
